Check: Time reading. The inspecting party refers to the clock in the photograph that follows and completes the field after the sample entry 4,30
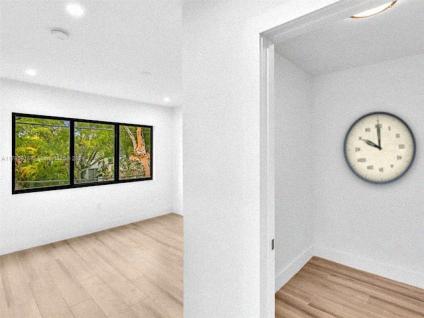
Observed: 10,00
